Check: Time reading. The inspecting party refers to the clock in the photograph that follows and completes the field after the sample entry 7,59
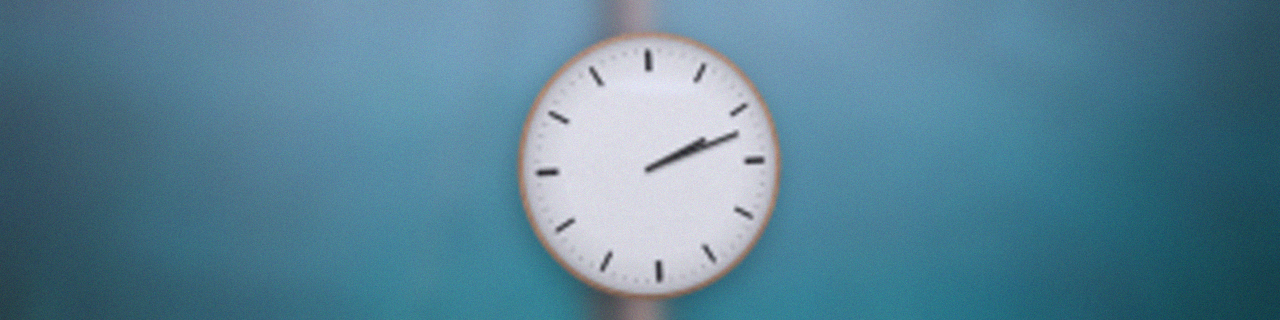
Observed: 2,12
